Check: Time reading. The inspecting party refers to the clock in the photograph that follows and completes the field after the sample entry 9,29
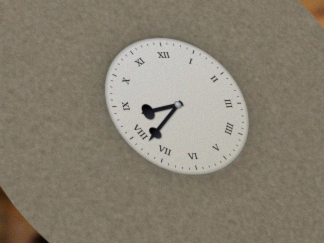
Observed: 8,38
